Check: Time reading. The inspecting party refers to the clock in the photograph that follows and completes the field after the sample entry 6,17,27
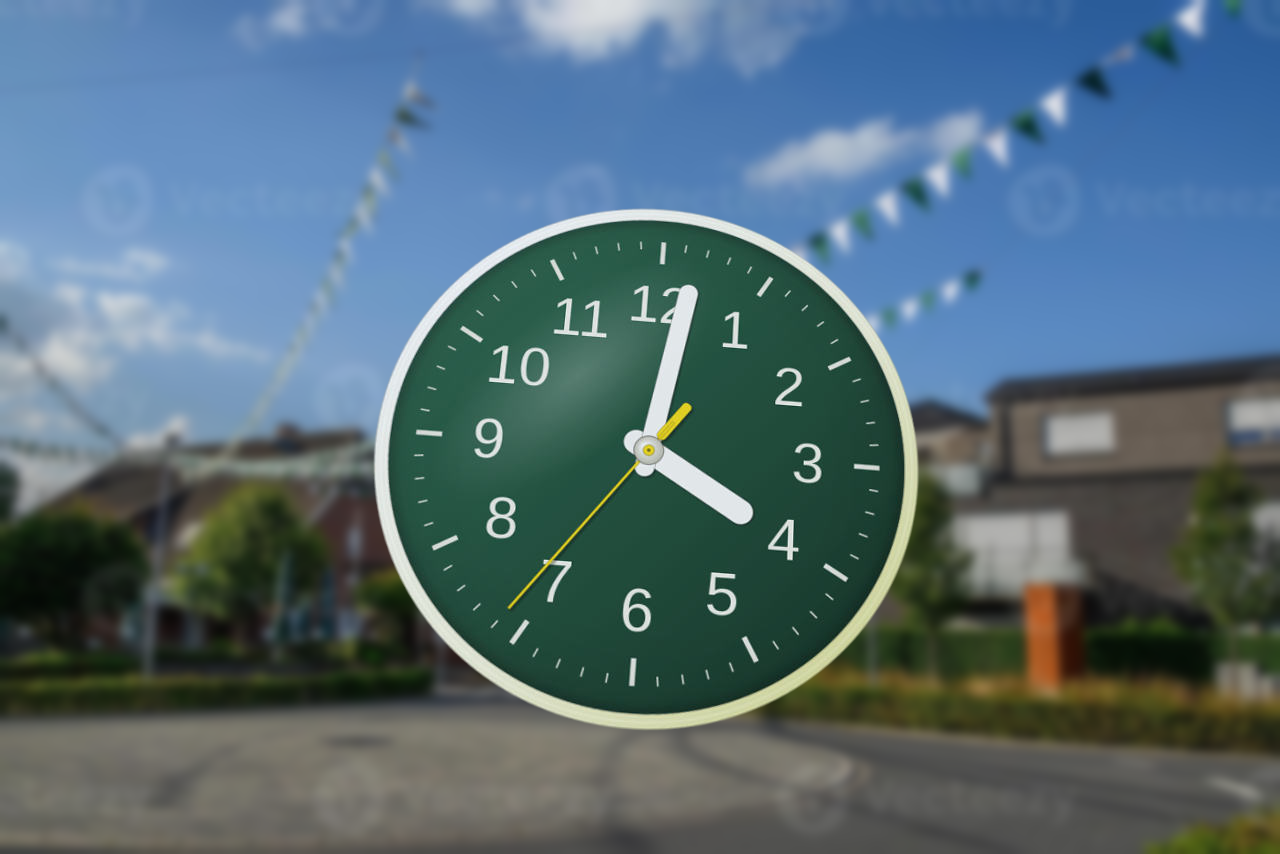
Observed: 4,01,36
